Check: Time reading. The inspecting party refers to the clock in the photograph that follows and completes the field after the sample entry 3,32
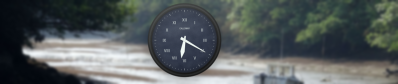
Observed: 6,20
